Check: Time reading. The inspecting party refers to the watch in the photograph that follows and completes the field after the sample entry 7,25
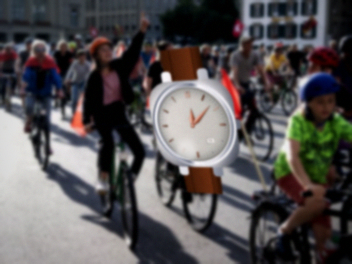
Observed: 12,08
